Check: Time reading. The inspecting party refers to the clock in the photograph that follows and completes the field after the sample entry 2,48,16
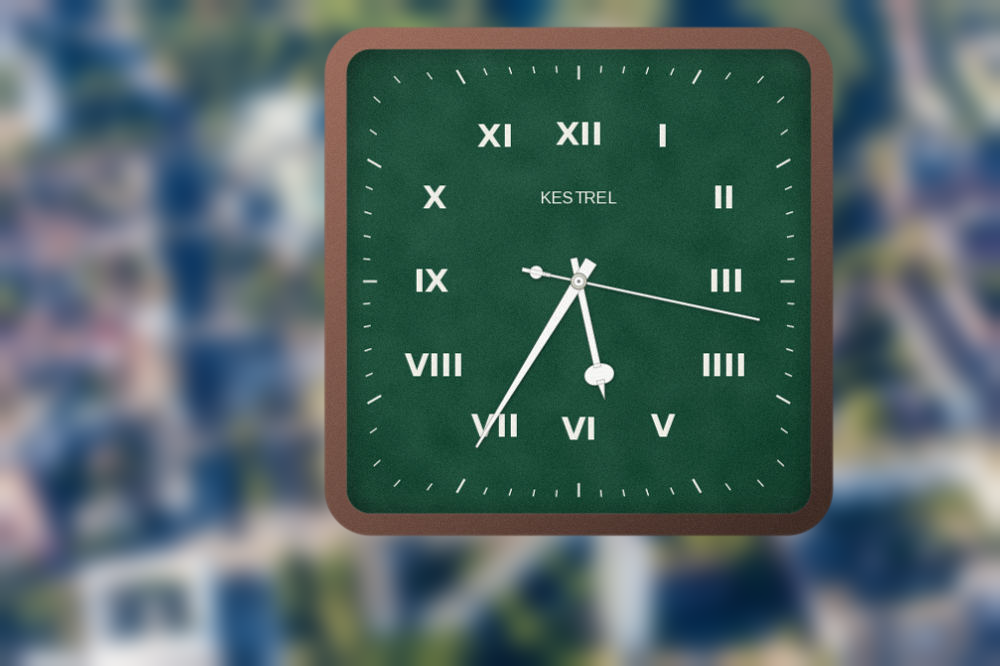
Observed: 5,35,17
